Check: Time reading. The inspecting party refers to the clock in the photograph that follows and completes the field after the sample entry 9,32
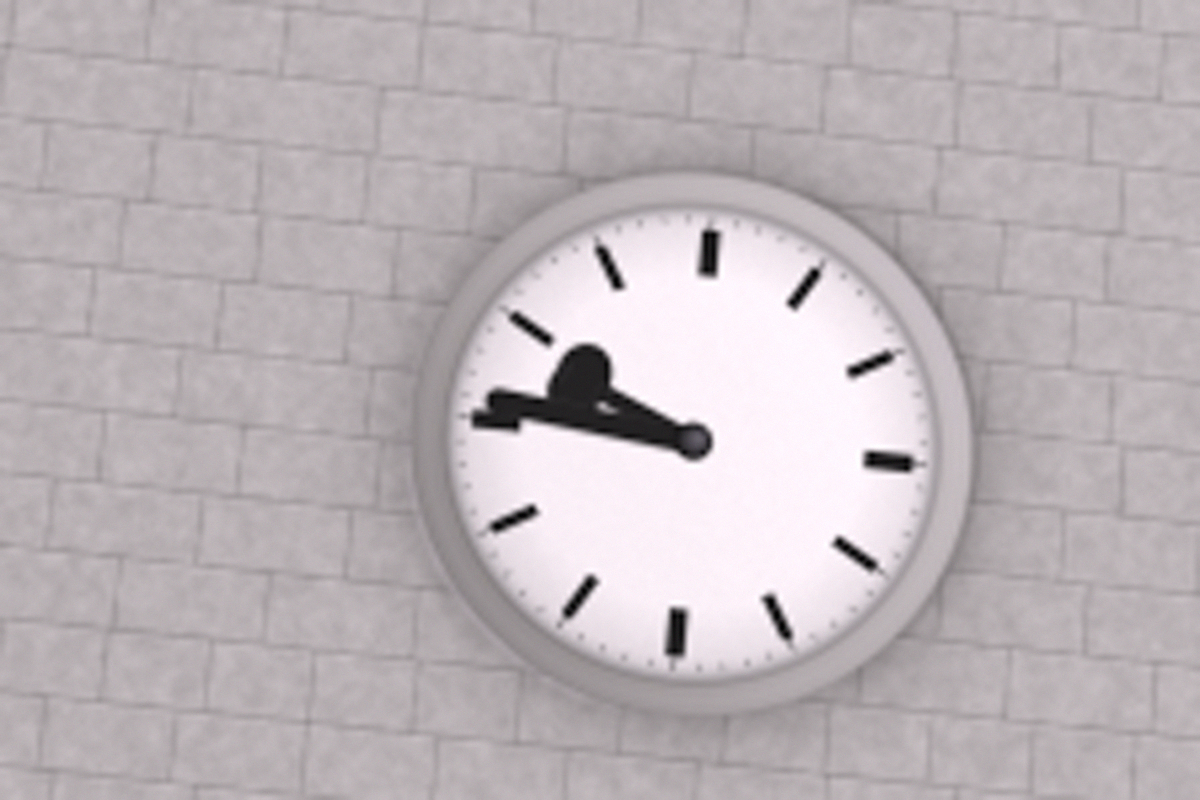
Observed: 9,46
